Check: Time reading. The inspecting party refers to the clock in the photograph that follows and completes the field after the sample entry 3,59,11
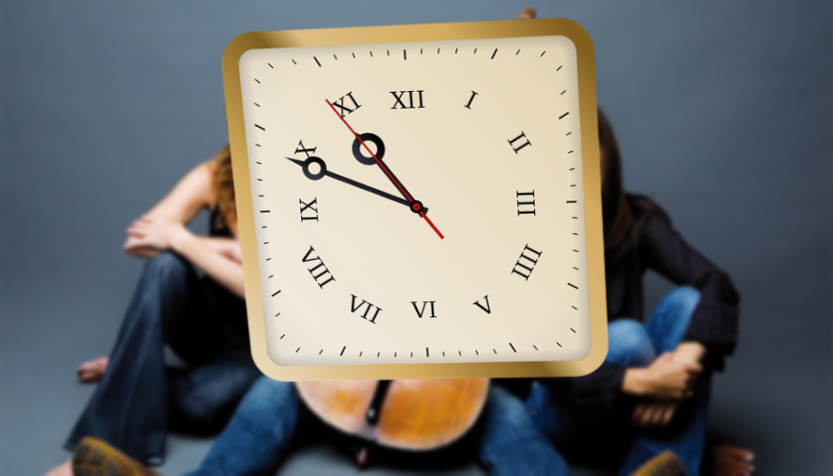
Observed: 10,48,54
